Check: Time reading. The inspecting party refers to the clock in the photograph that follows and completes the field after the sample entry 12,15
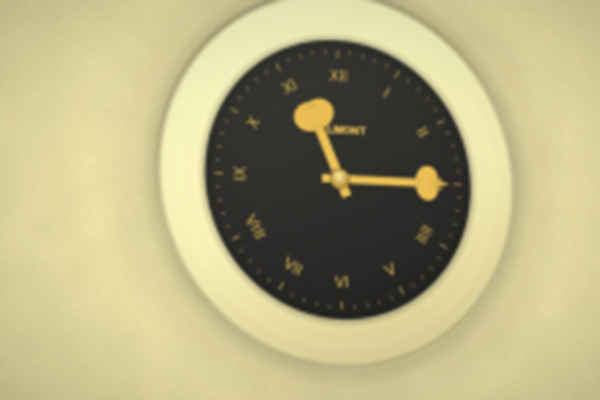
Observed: 11,15
